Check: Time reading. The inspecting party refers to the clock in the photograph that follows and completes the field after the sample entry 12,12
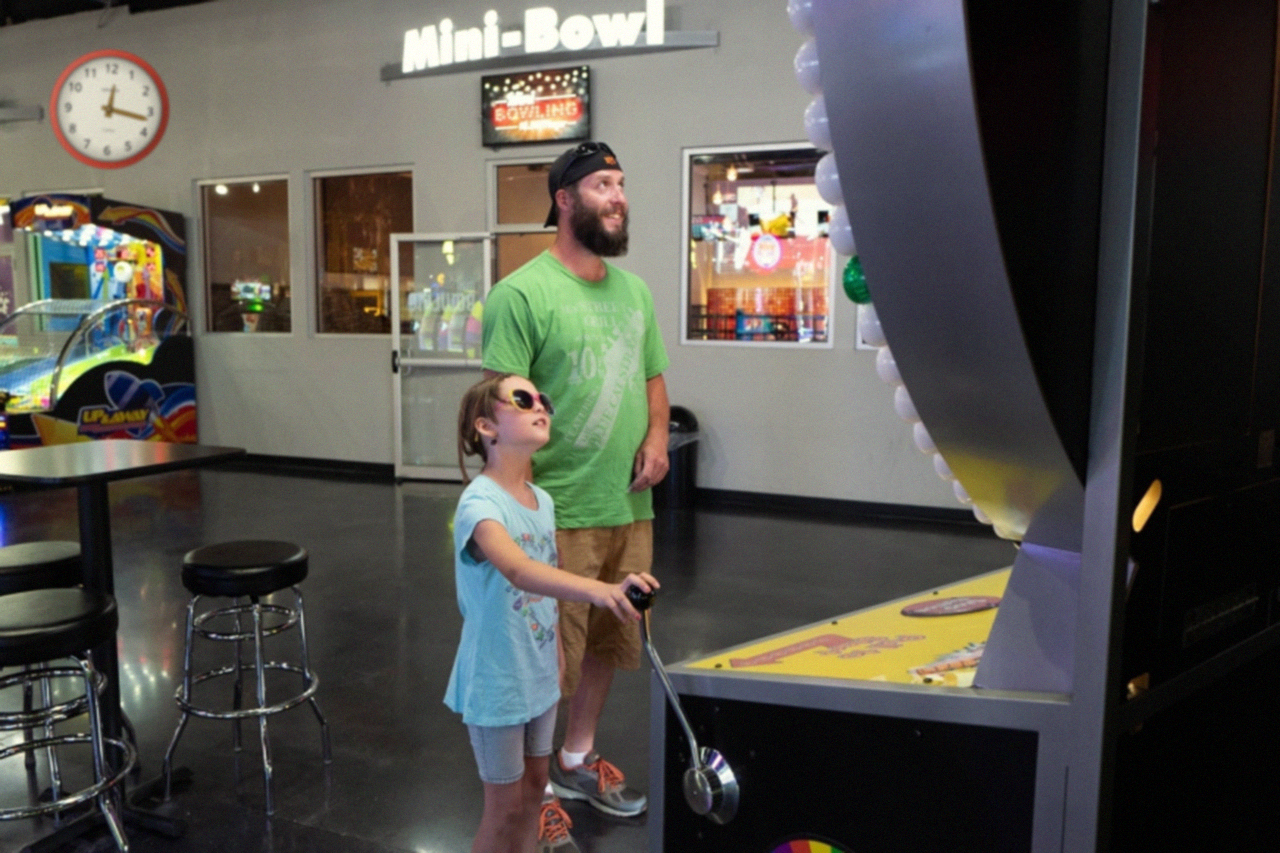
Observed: 12,17
